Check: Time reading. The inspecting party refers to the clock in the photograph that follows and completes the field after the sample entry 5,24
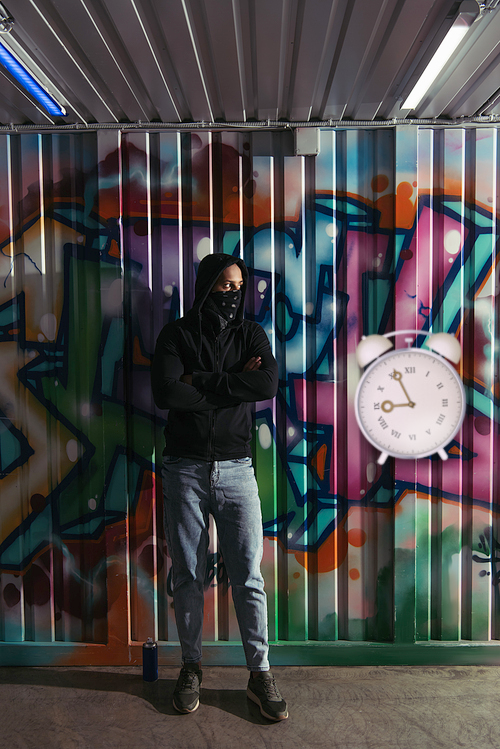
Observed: 8,56
